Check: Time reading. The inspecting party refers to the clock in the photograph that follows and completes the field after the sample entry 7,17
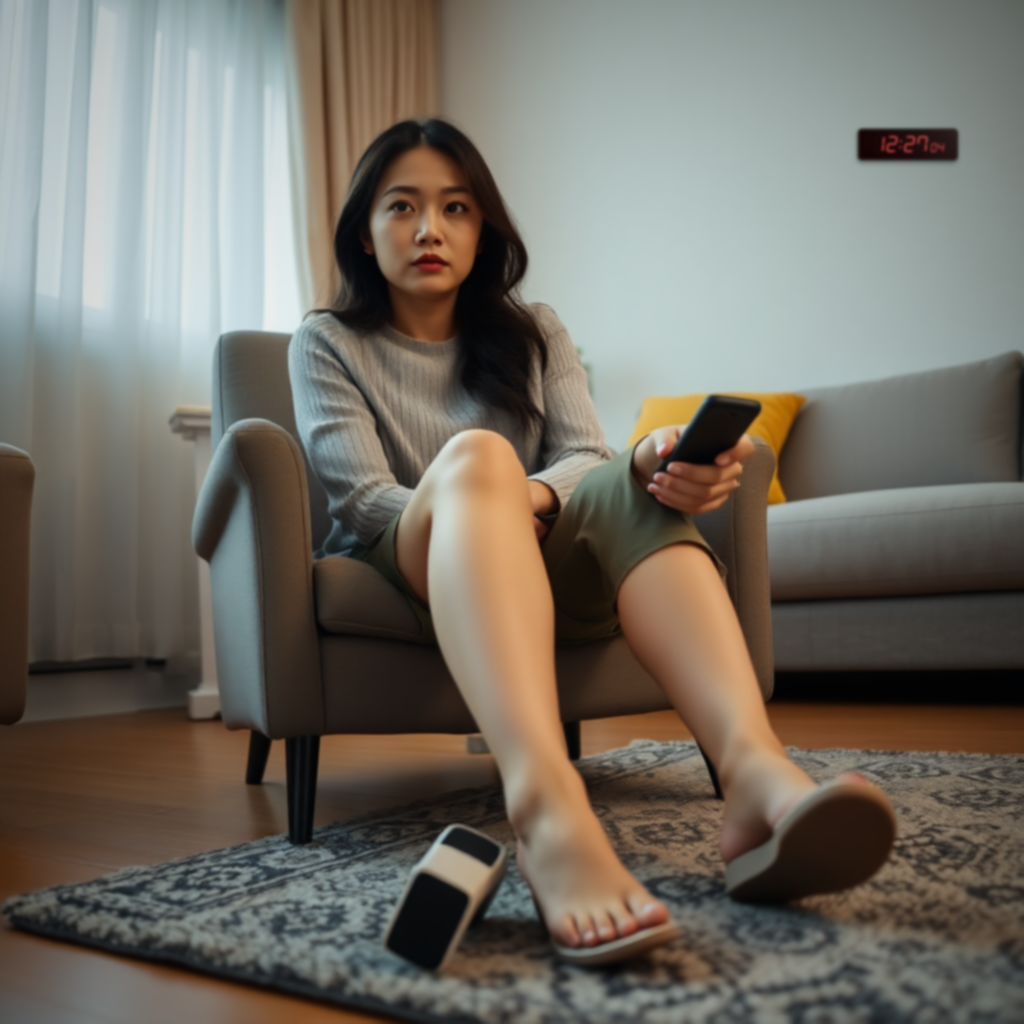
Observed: 12,27
